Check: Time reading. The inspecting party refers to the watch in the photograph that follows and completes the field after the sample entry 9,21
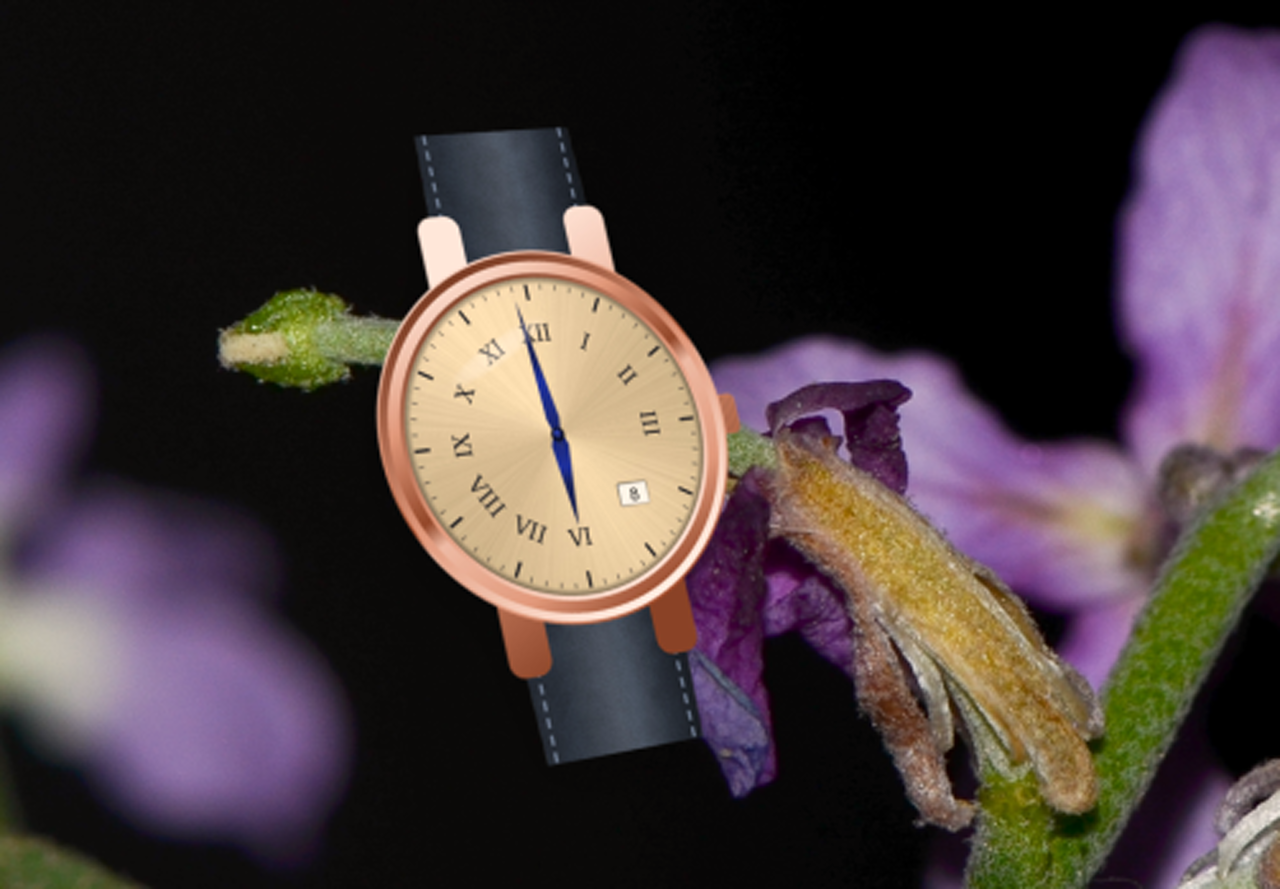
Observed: 5,59
